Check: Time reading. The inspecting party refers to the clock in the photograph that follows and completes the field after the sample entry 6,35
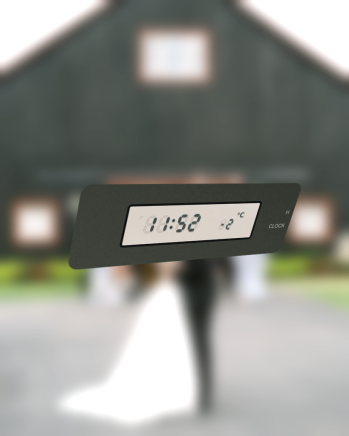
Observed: 11,52
